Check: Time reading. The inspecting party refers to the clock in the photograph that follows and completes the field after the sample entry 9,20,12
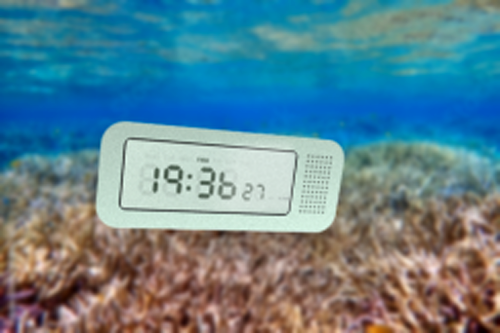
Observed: 19,36,27
